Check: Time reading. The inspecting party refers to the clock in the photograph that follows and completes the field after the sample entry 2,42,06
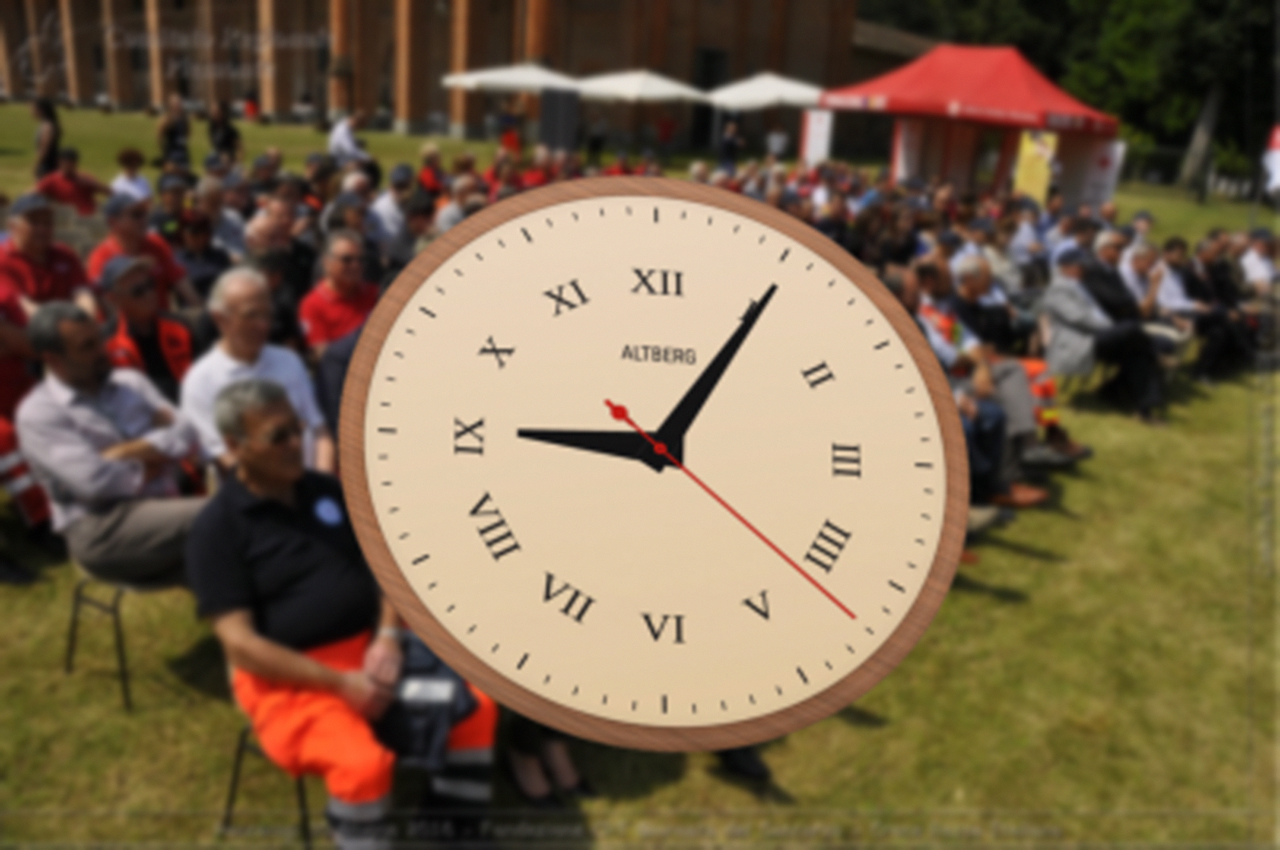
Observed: 9,05,22
